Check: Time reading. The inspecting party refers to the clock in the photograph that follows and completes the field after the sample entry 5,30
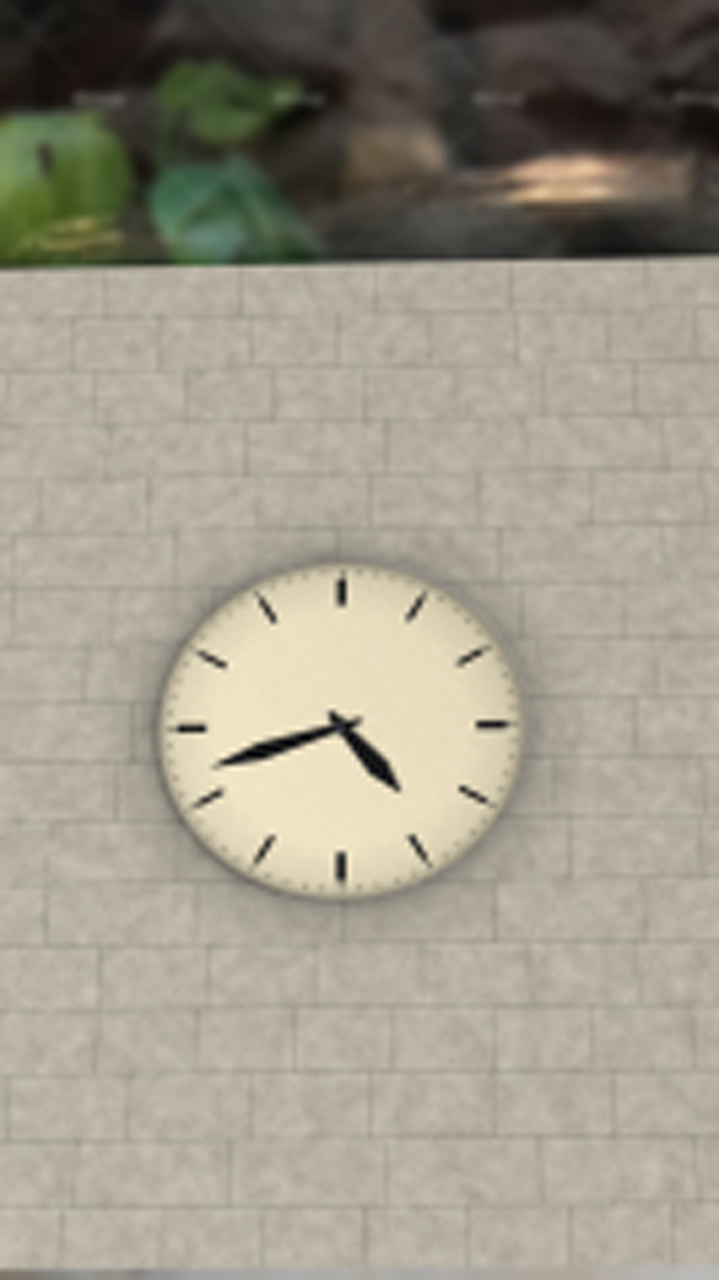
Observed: 4,42
